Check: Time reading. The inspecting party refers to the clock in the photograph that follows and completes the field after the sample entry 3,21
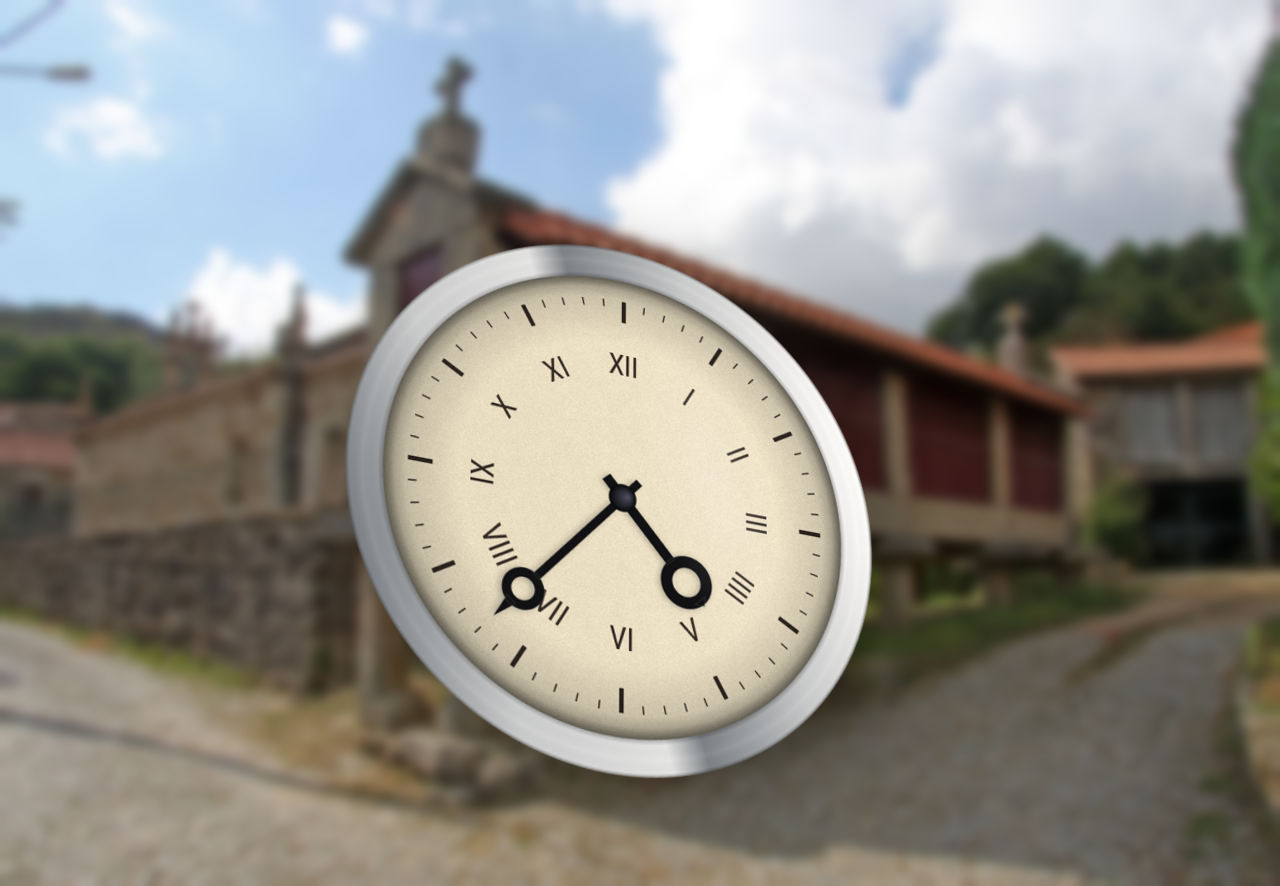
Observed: 4,37
